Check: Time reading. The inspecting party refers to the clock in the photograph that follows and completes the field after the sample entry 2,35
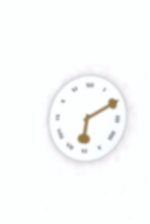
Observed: 6,10
